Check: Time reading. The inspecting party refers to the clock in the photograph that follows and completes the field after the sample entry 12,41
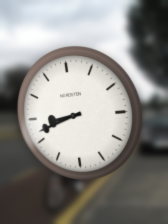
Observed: 8,42
